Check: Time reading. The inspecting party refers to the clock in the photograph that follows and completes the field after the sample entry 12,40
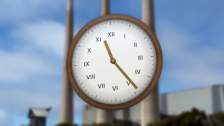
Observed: 11,24
